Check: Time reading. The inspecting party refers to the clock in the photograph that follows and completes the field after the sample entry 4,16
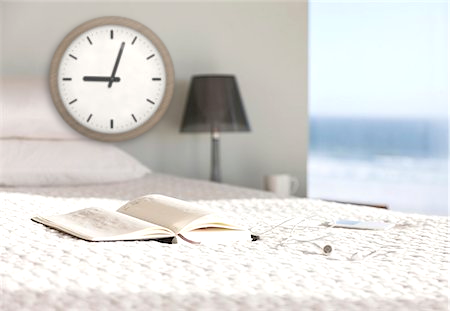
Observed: 9,03
